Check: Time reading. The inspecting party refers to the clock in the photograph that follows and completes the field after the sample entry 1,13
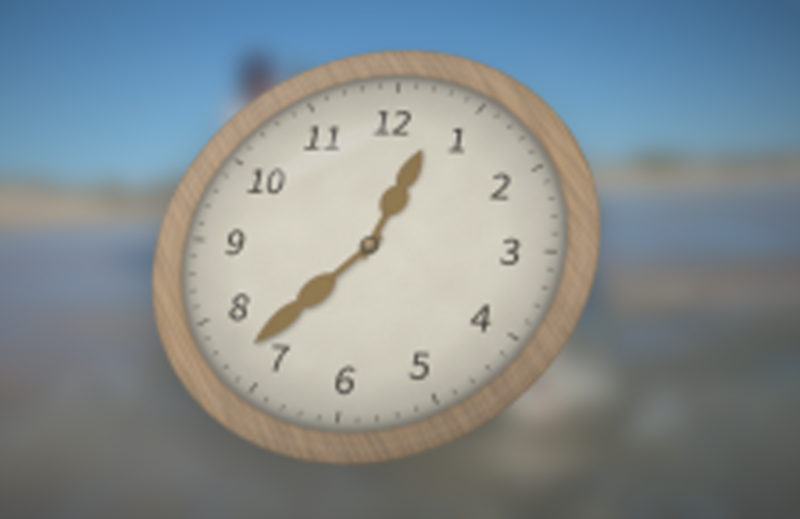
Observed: 12,37
